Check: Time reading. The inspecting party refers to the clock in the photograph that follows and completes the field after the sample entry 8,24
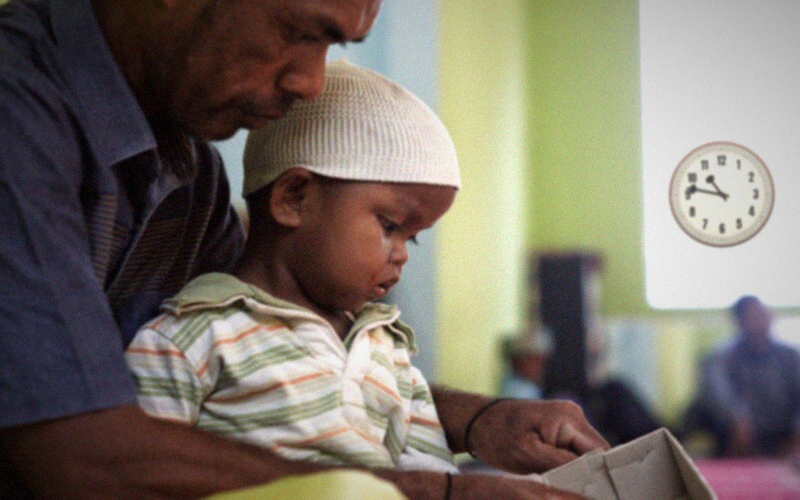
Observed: 10,47
